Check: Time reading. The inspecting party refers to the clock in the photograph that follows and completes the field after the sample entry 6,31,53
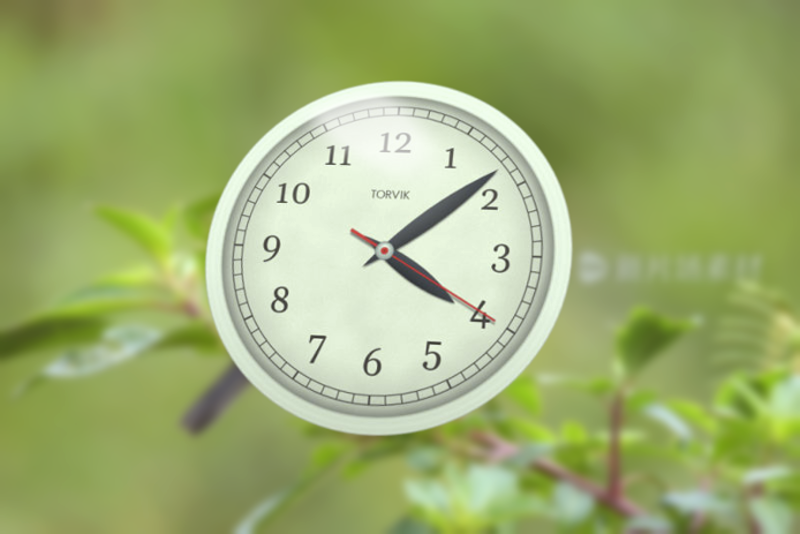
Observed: 4,08,20
